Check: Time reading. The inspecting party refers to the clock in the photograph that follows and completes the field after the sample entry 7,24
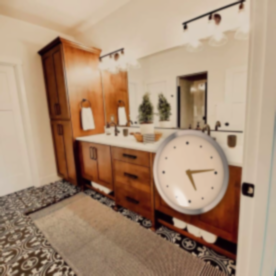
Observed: 5,14
